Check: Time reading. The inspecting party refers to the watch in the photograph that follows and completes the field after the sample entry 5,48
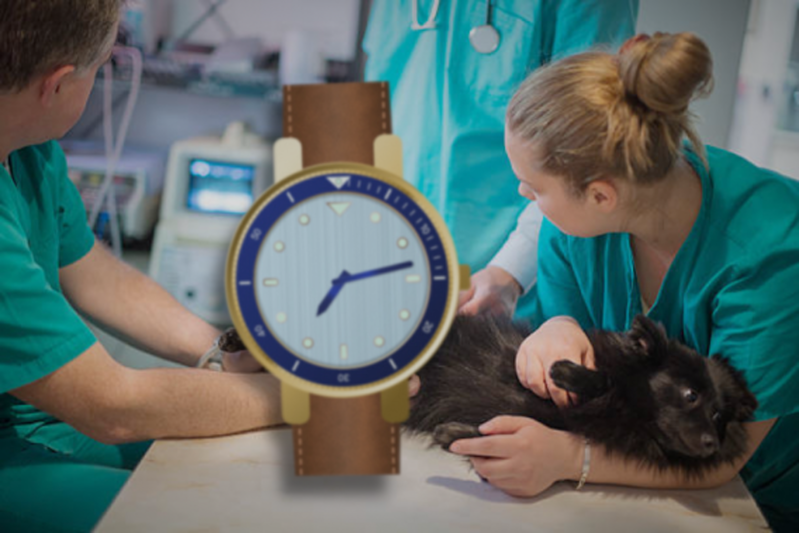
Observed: 7,13
